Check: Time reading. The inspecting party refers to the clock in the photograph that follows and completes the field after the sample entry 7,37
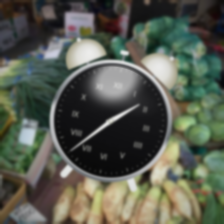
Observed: 1,37
